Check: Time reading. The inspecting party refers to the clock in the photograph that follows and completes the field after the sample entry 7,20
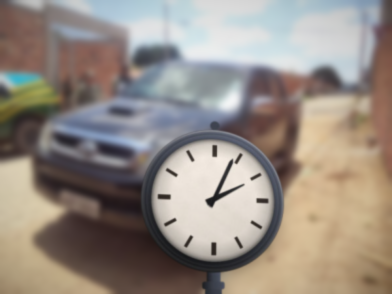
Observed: 2,04
